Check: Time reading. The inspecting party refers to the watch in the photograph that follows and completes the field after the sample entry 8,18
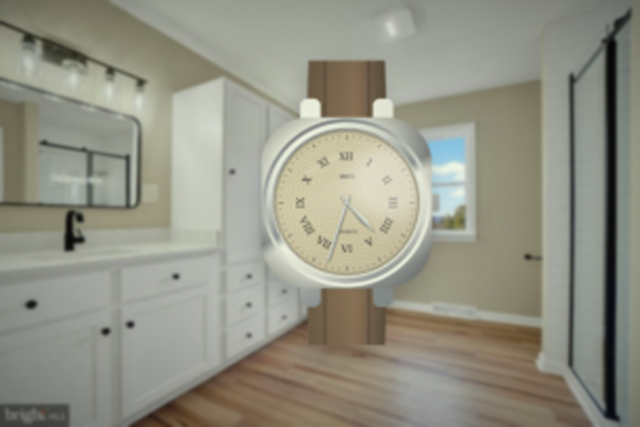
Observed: 4,33
